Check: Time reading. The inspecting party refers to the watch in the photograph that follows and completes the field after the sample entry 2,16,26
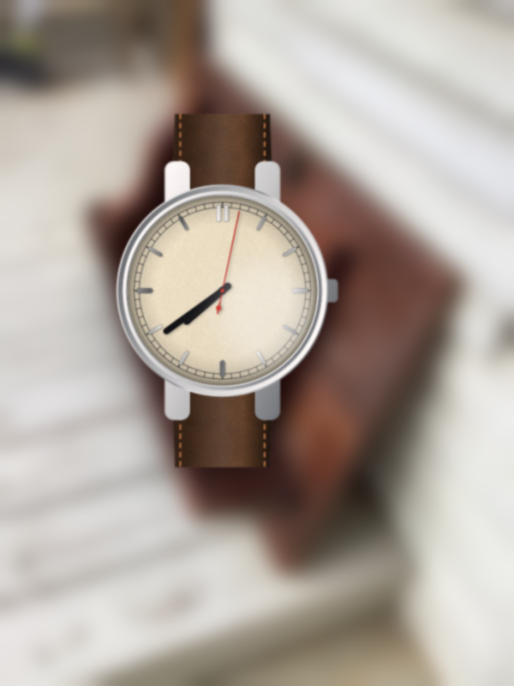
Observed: 7,39,02
